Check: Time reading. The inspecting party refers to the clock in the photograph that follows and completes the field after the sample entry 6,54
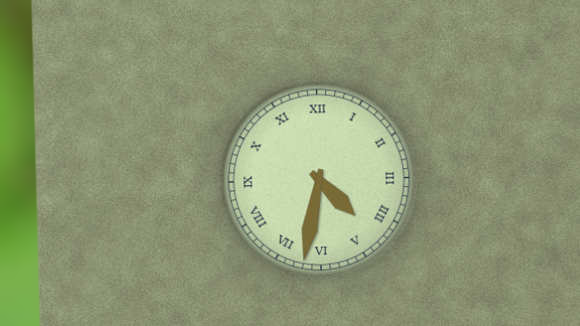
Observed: 4,32
